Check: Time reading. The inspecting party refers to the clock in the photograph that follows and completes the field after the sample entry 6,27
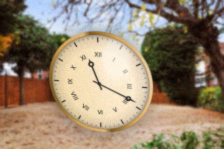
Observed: 11,19
